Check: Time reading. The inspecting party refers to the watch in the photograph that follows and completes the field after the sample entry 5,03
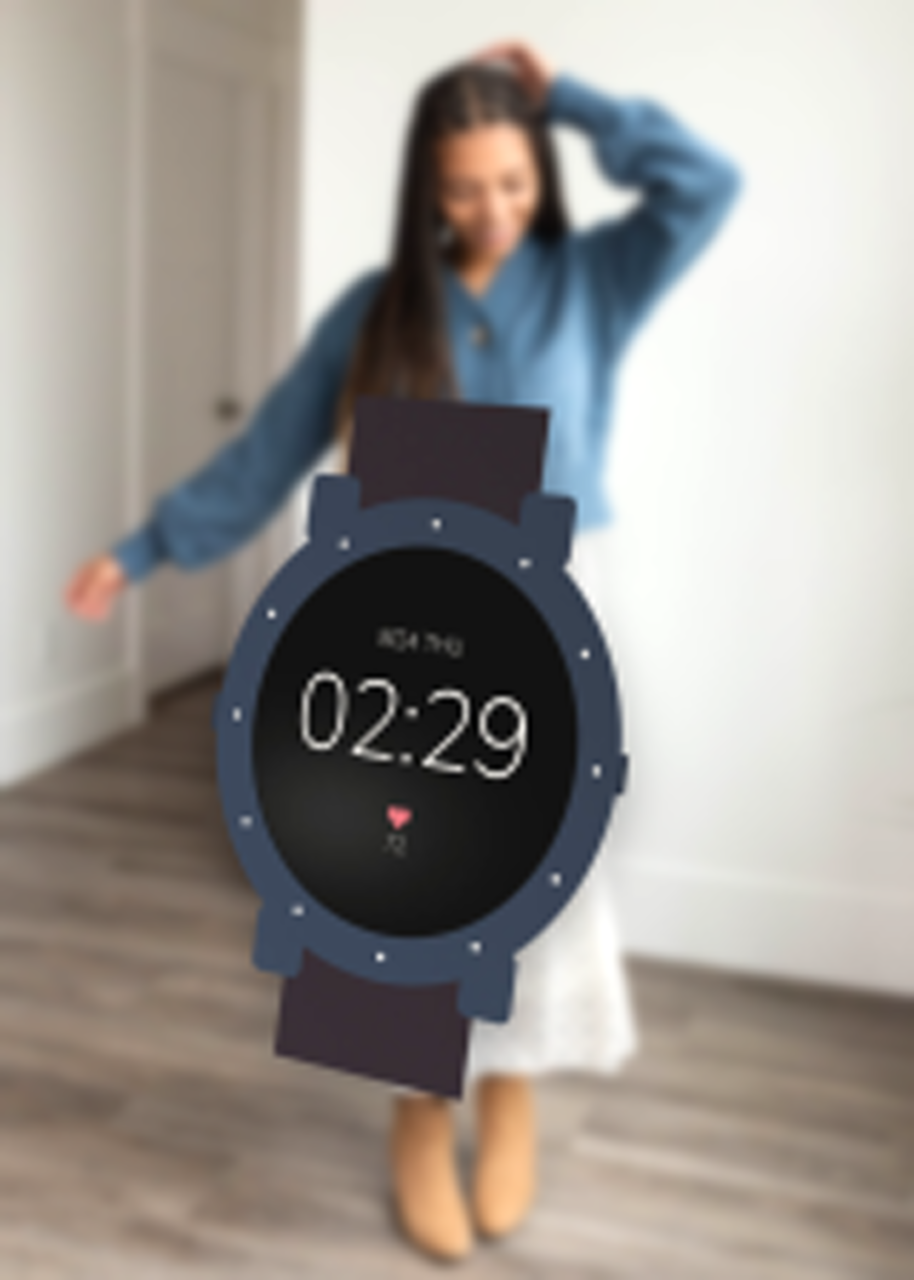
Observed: 2,29
